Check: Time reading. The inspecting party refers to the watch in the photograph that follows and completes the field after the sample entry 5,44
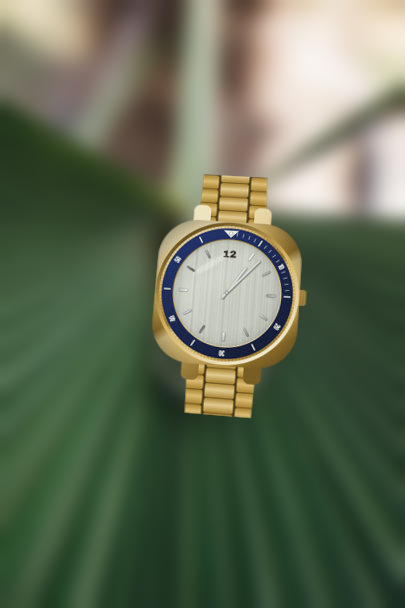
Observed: 1,07
